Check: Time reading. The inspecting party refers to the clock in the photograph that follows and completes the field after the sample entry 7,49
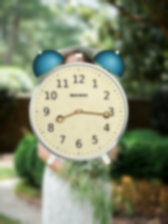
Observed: 8,16
